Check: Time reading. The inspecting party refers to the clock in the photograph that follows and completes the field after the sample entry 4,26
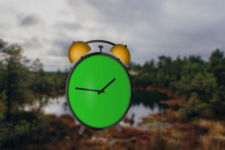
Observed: 1,46
